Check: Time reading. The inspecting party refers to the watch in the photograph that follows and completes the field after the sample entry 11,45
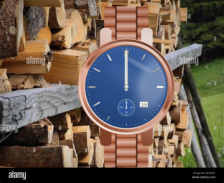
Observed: 12,00
